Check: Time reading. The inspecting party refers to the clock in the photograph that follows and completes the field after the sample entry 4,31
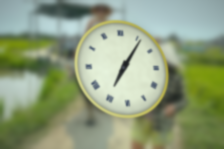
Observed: 7,06
